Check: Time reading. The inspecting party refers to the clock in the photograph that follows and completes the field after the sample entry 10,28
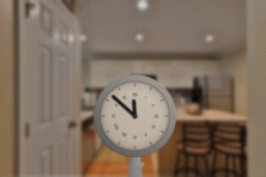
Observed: 11,52
